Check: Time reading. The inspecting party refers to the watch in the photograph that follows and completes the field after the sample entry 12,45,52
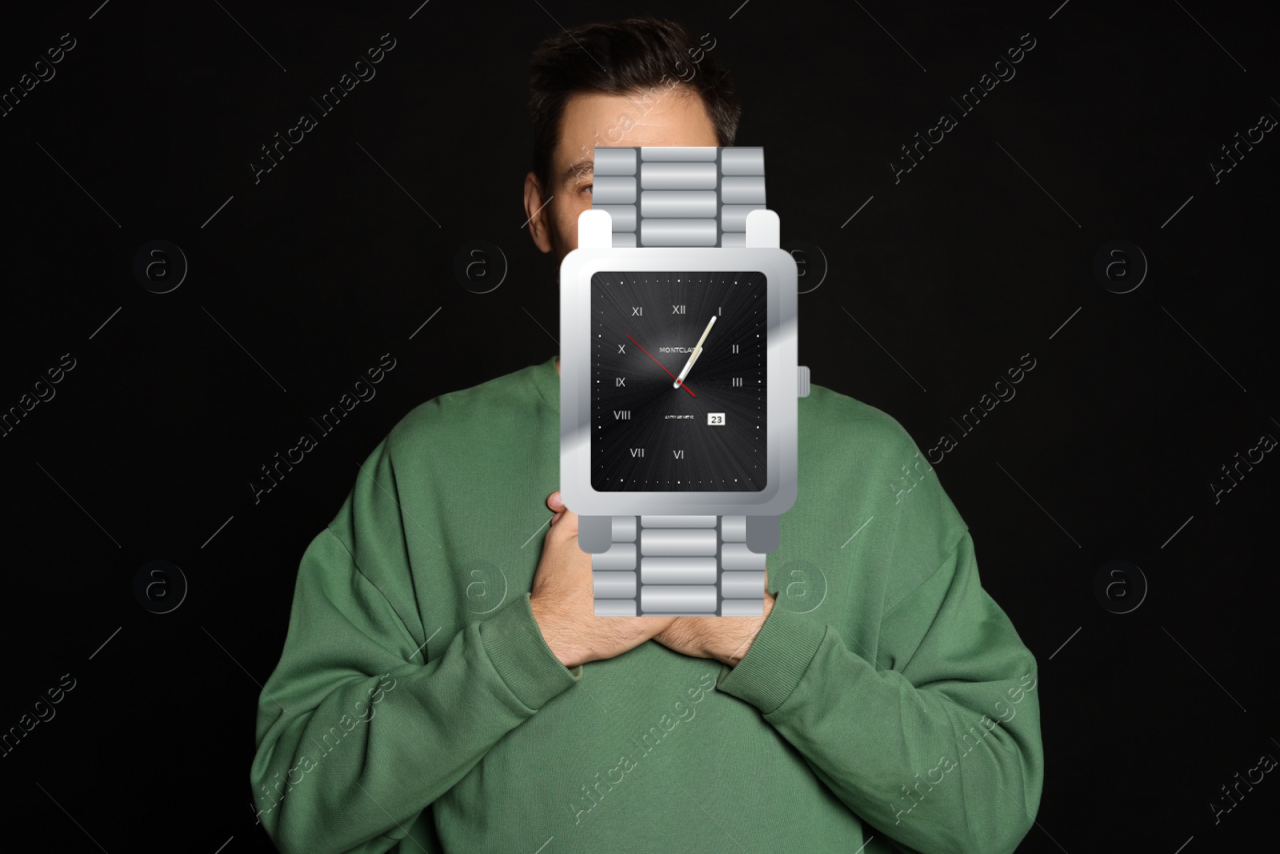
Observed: 1,04,52
